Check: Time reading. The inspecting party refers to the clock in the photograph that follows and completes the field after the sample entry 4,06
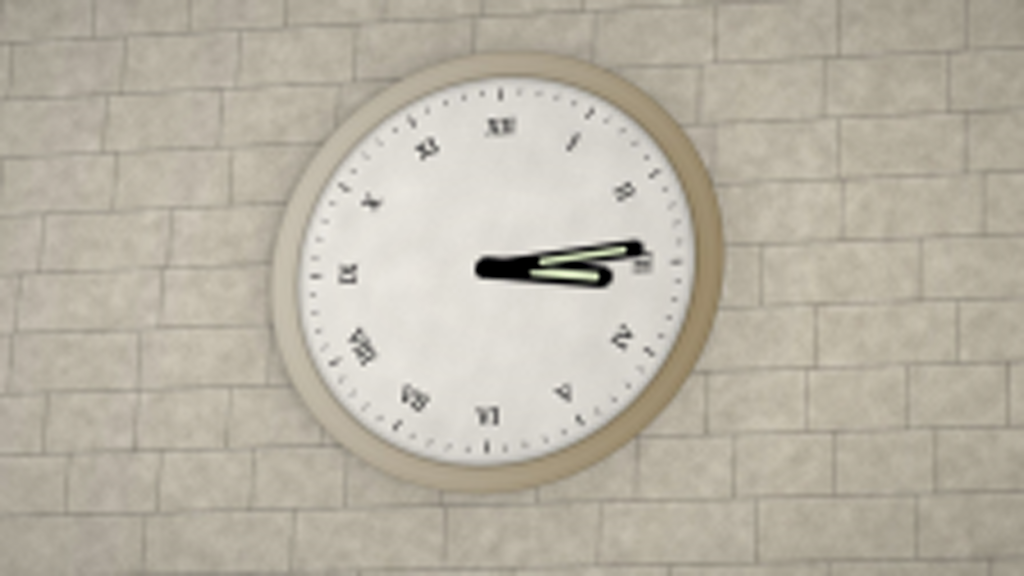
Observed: 3,14
